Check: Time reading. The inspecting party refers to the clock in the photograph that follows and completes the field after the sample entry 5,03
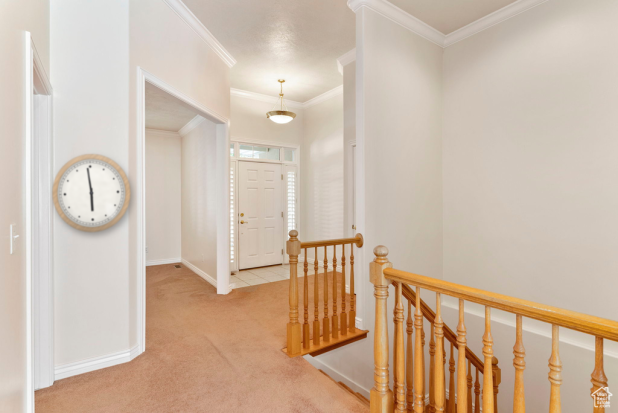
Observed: 5,59
